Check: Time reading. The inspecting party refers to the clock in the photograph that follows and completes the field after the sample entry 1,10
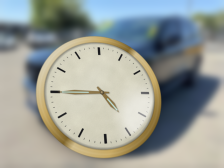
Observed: 4,45
